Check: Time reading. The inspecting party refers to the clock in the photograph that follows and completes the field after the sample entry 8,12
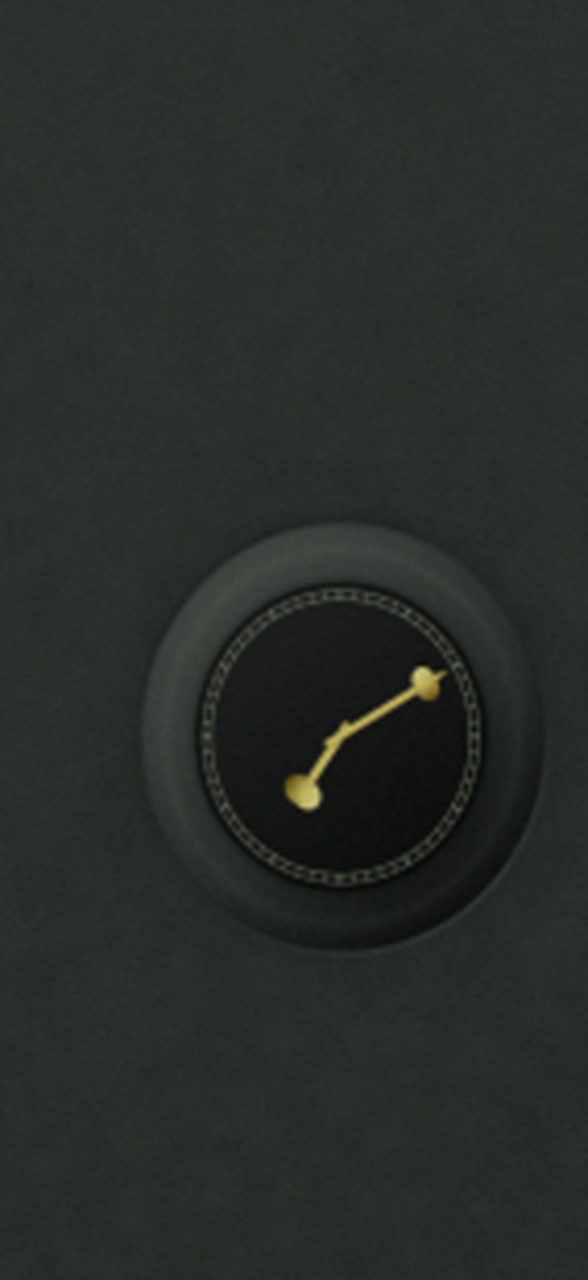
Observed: 7,10
